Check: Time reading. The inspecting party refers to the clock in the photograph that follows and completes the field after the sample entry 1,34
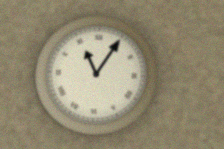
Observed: 11,05
